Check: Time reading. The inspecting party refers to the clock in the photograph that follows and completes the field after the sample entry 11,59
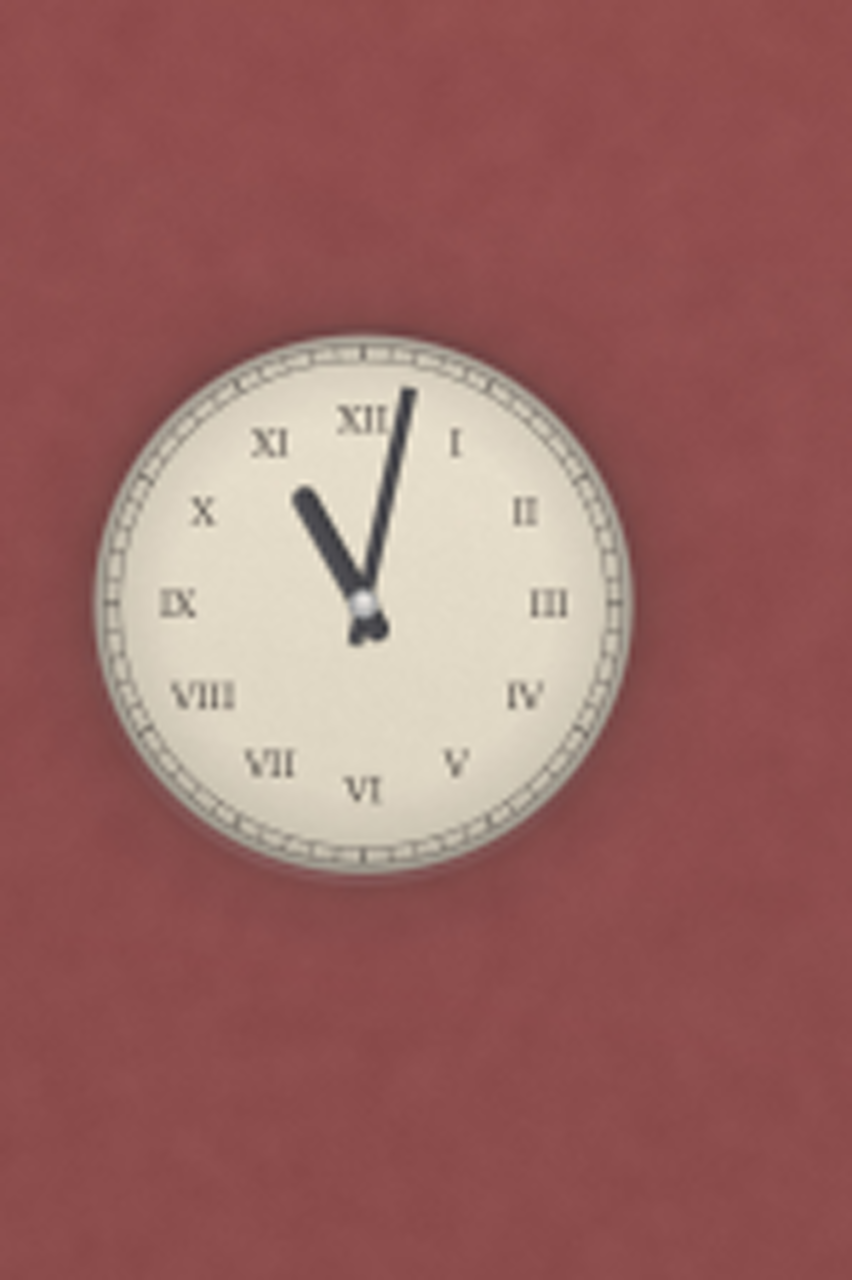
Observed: 11,02
